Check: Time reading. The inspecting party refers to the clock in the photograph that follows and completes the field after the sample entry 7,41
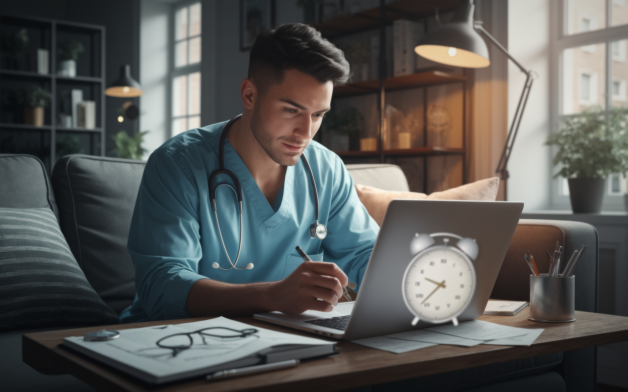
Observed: 9,37
